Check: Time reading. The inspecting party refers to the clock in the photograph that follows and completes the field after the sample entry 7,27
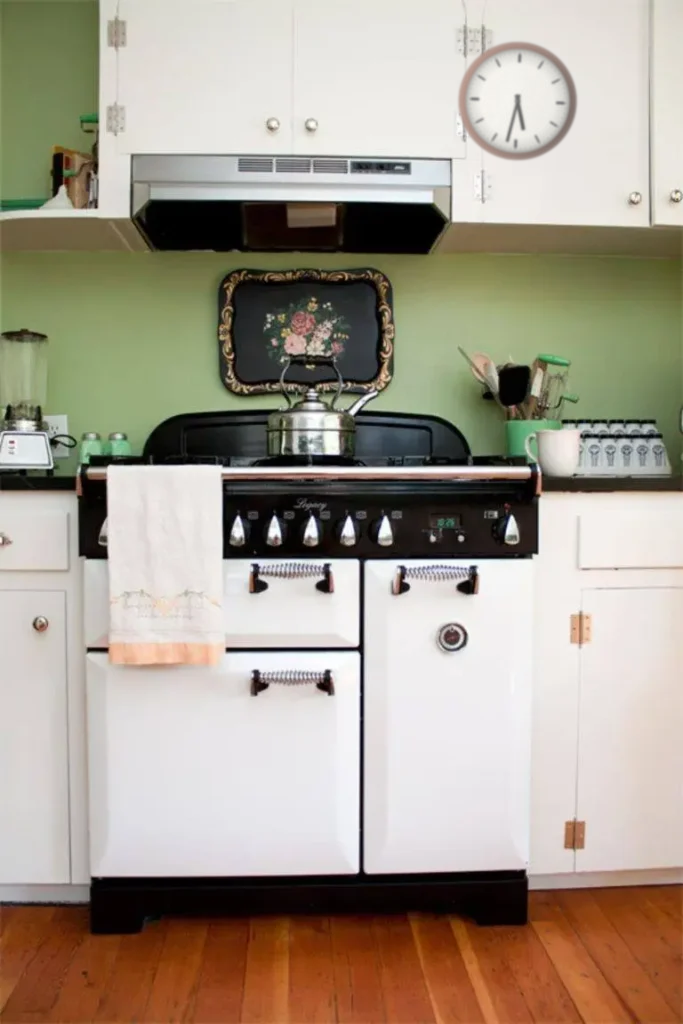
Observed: 5,32
